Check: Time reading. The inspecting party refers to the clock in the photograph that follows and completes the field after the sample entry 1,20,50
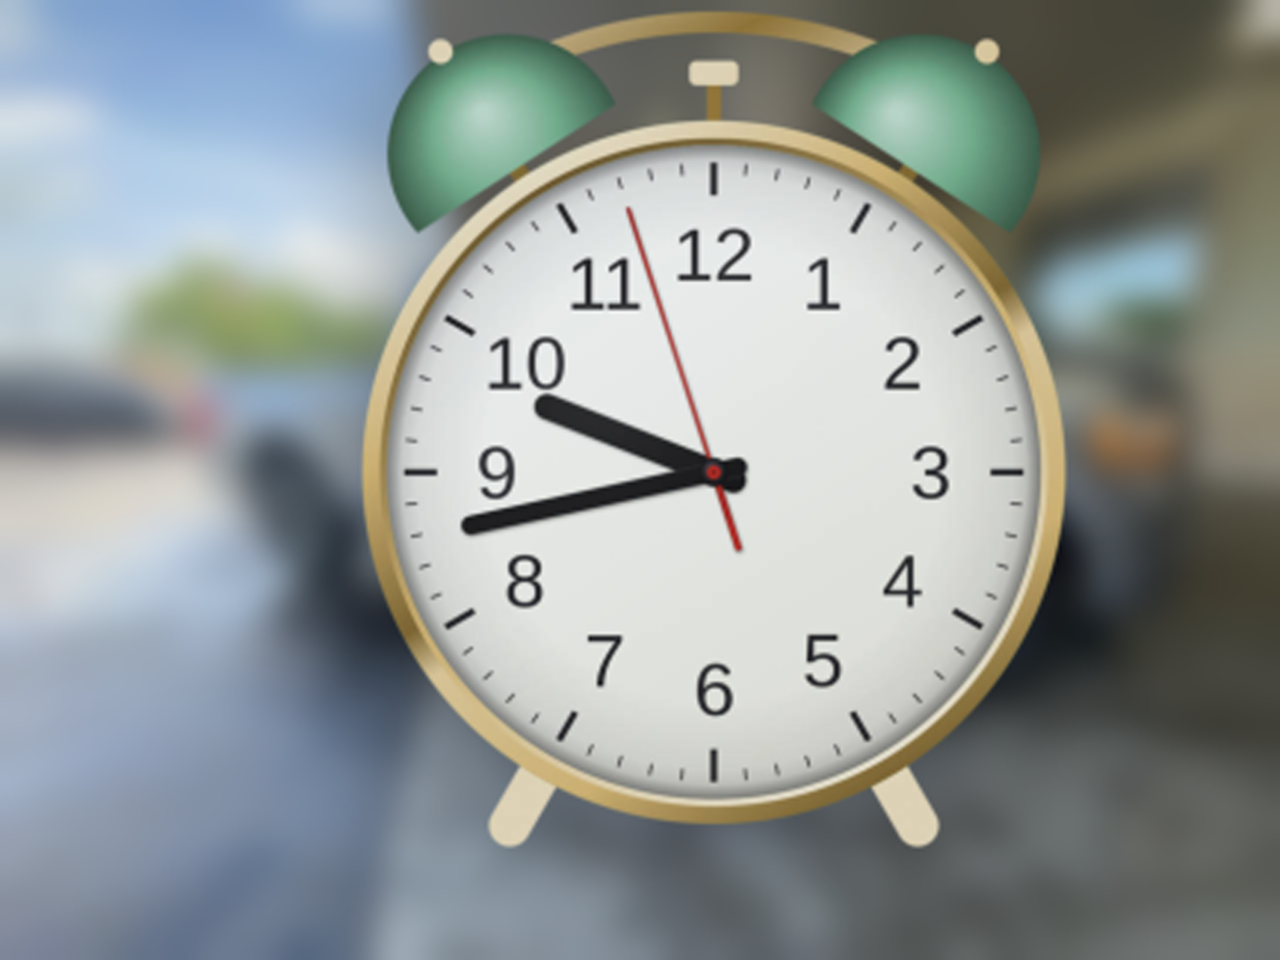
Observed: 9,42,57
